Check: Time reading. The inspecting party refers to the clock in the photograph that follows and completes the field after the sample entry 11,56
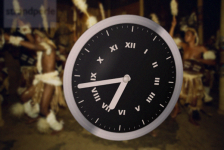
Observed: 6,43
